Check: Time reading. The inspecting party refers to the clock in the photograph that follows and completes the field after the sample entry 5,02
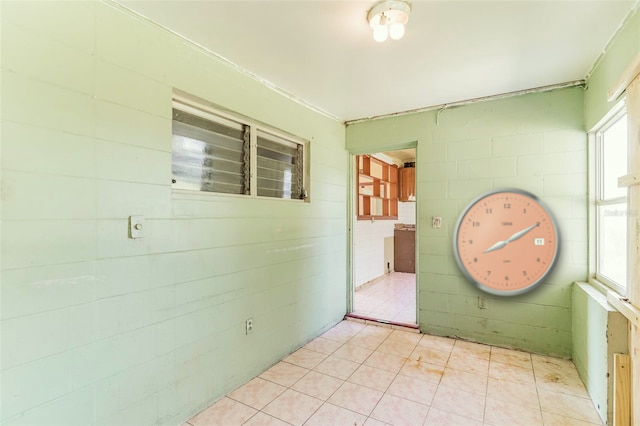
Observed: 8,10
